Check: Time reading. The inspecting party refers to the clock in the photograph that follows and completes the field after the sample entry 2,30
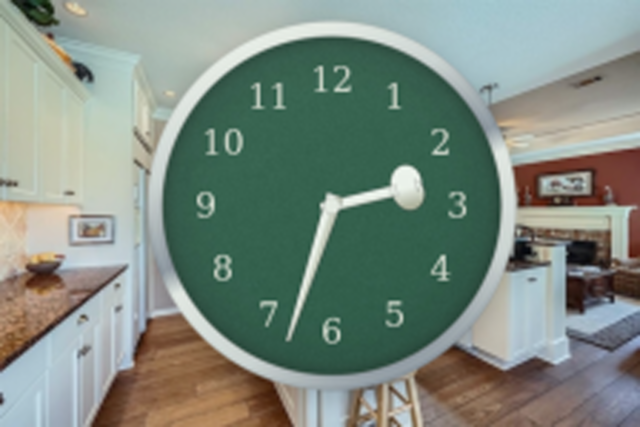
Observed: 2,33
